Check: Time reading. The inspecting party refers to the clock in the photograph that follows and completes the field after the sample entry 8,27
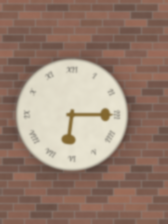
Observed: 6,15
